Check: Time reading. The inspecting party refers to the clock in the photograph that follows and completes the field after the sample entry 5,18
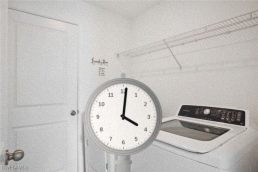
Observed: 4,01
